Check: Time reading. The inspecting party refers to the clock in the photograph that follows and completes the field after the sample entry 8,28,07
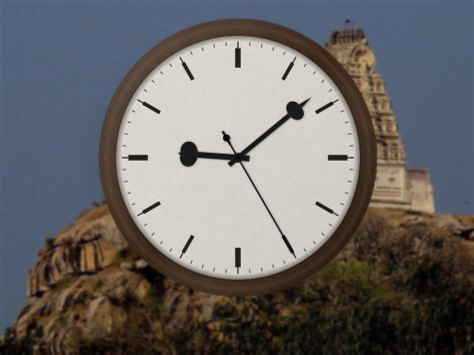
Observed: 9,08,25
